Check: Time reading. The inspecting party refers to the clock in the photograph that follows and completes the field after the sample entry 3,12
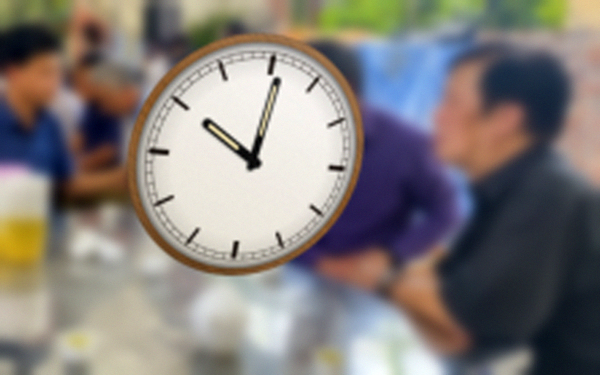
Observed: 10,01
